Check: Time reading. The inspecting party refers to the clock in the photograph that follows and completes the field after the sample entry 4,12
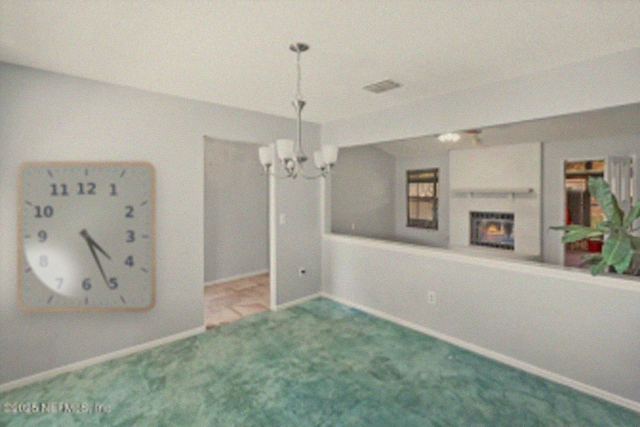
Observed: 4,26
